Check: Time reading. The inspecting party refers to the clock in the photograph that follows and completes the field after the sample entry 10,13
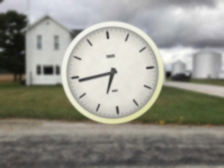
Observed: 6,44
